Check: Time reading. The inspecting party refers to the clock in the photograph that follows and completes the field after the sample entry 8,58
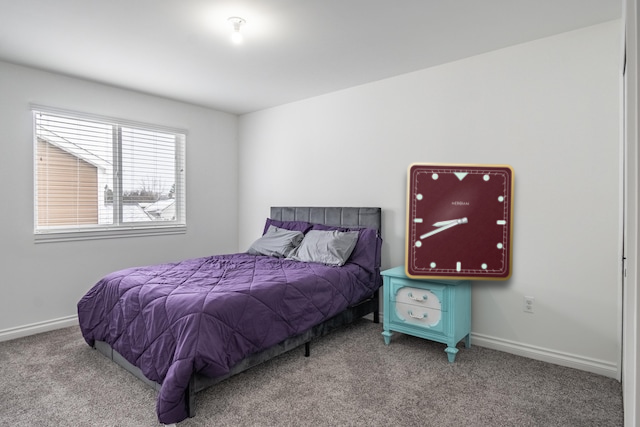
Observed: 8,41
